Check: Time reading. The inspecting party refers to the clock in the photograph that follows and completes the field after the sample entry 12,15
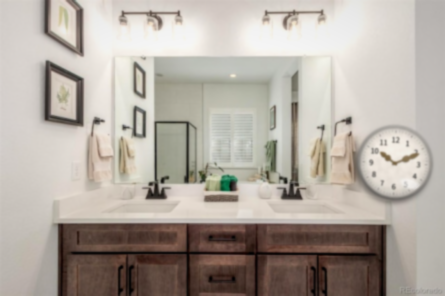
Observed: 10,11
